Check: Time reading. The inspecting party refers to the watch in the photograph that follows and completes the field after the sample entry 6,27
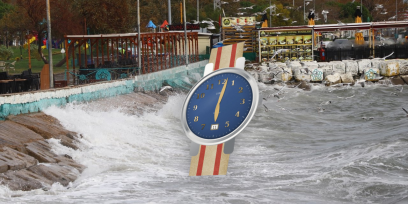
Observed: 6,02
